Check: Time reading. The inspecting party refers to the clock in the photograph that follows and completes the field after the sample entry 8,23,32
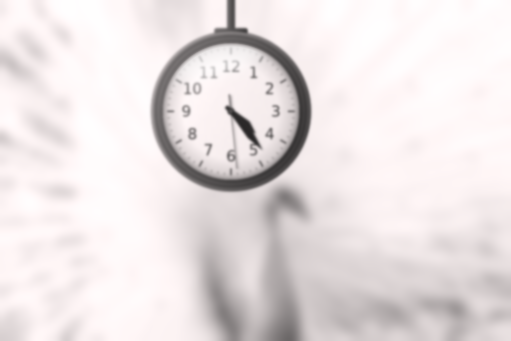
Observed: 4,23,29
